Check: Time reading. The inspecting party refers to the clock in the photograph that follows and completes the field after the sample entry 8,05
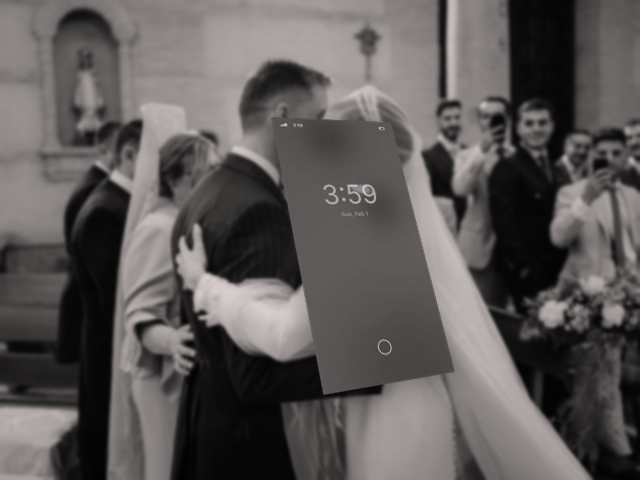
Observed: 3,59
